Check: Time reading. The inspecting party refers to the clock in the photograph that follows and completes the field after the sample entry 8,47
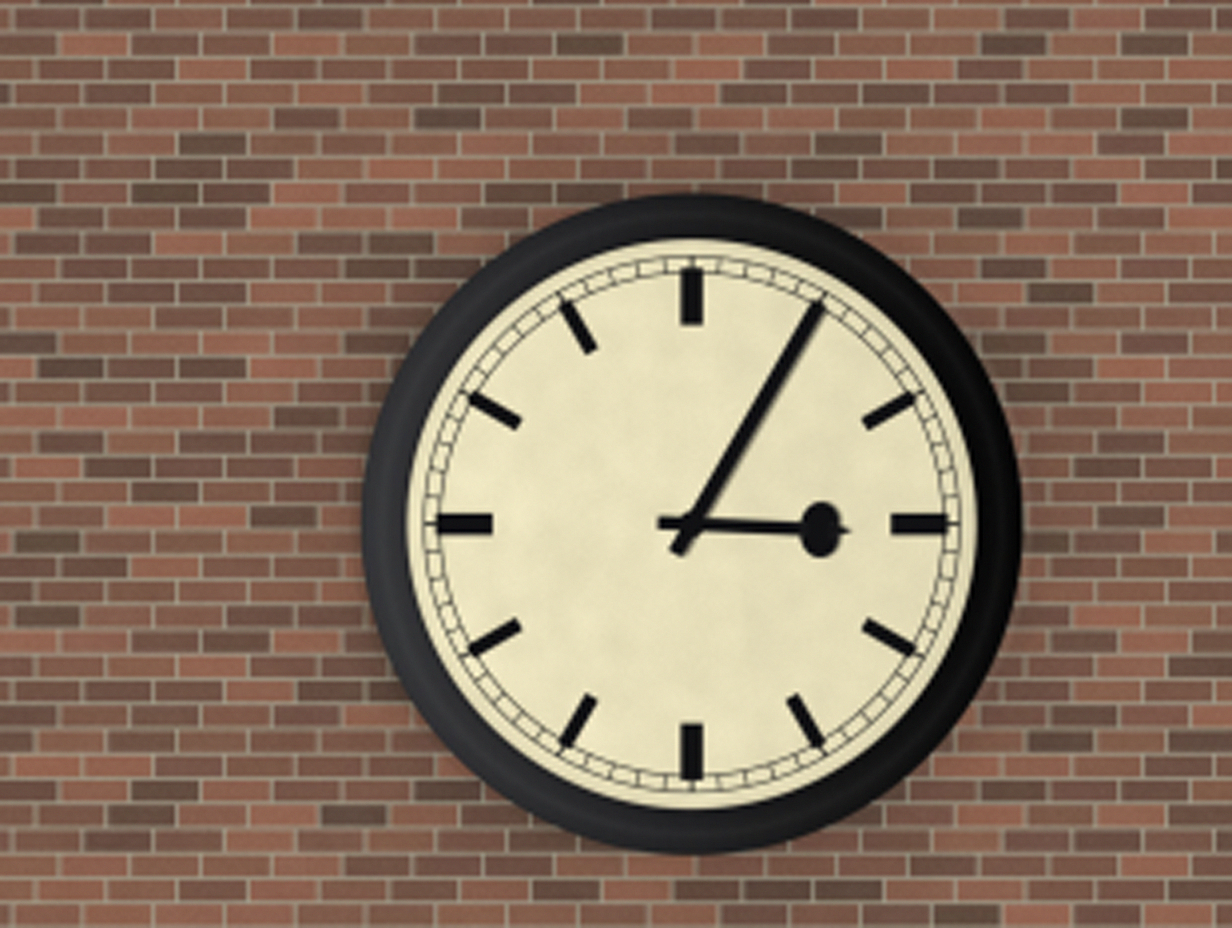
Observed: 3,05
